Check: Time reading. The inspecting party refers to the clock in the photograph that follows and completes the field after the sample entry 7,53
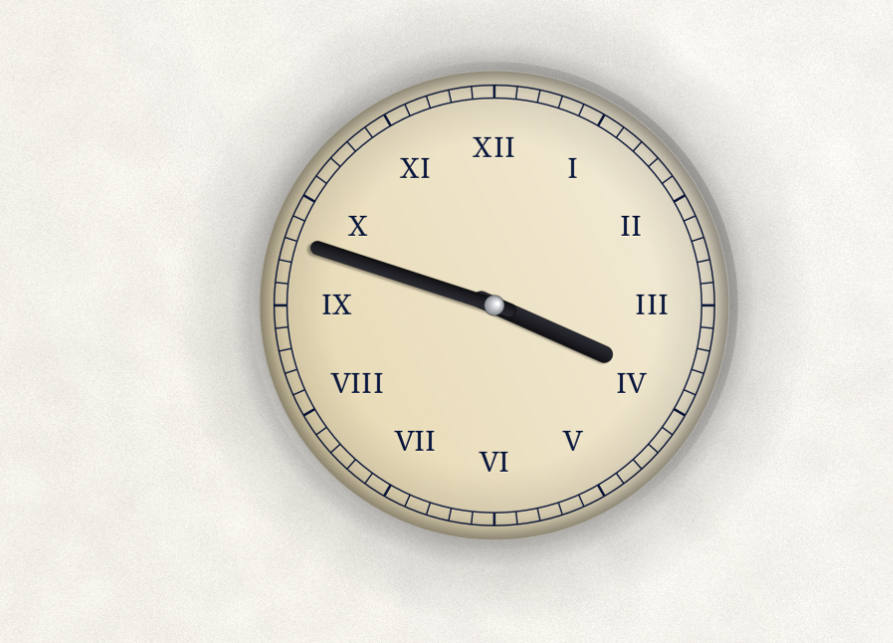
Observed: 3,48
